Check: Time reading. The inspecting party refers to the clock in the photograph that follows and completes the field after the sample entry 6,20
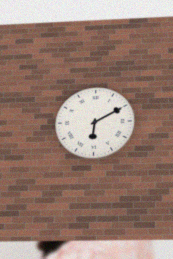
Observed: 6,10
